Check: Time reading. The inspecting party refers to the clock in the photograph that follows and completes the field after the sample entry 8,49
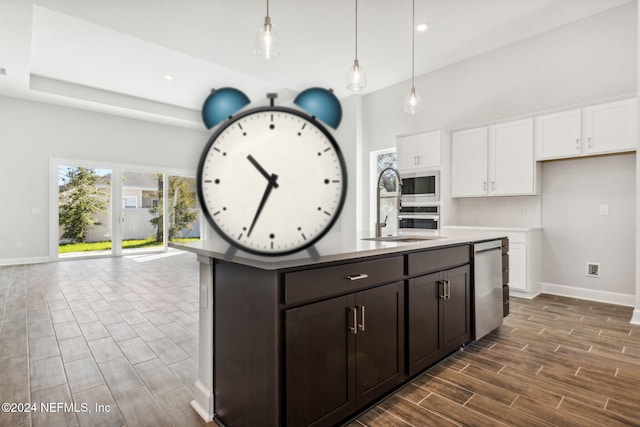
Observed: 10,34
